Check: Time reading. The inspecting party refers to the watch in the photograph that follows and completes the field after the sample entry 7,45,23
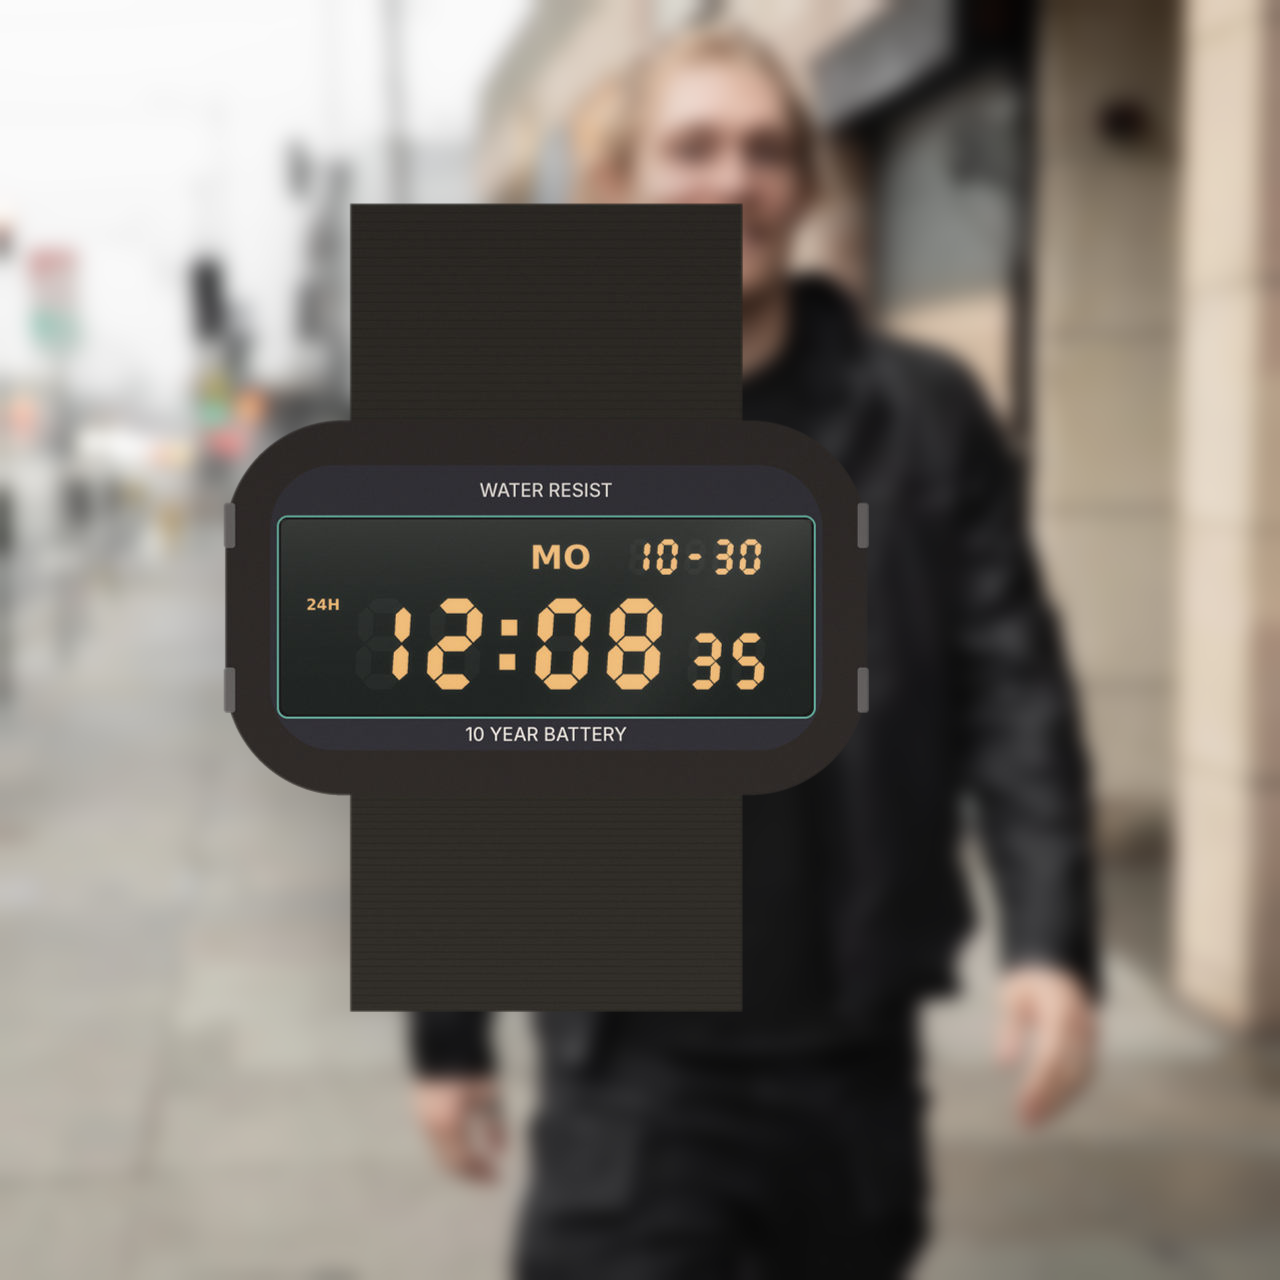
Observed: 12,08,35
